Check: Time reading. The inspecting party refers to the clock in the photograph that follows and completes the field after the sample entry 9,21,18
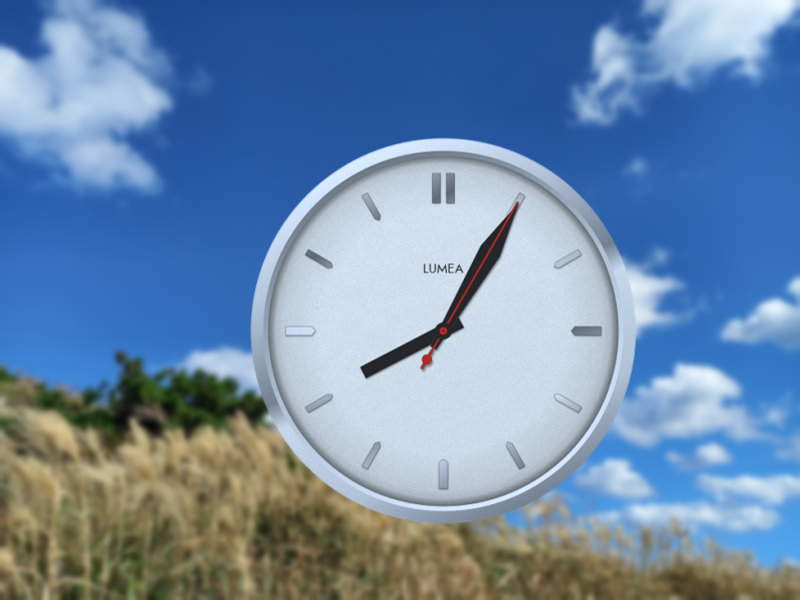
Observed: 8,05,05
